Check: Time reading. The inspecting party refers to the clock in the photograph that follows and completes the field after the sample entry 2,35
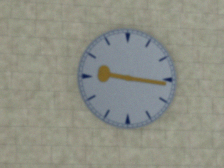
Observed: 9,16
